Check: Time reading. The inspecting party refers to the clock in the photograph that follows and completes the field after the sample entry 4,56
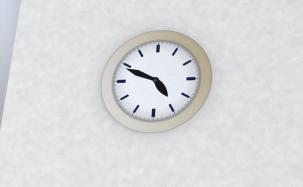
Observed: 4,49
